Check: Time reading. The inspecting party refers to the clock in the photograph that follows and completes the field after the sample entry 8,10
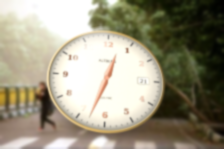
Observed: 12,33
